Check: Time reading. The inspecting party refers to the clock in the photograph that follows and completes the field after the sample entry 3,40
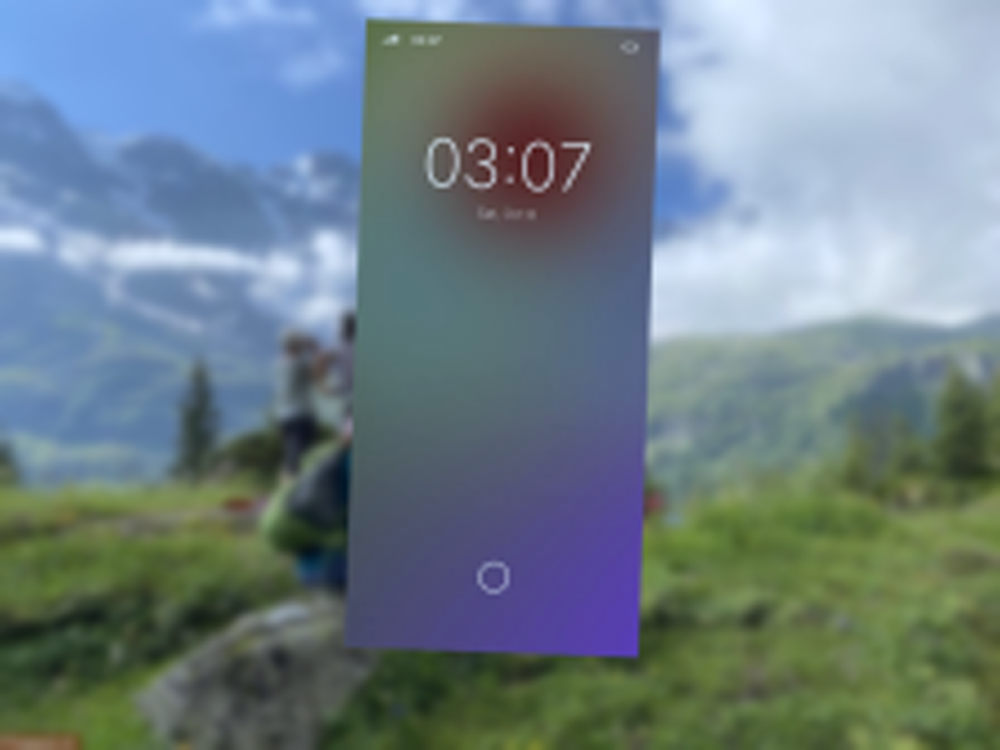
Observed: 3,07
